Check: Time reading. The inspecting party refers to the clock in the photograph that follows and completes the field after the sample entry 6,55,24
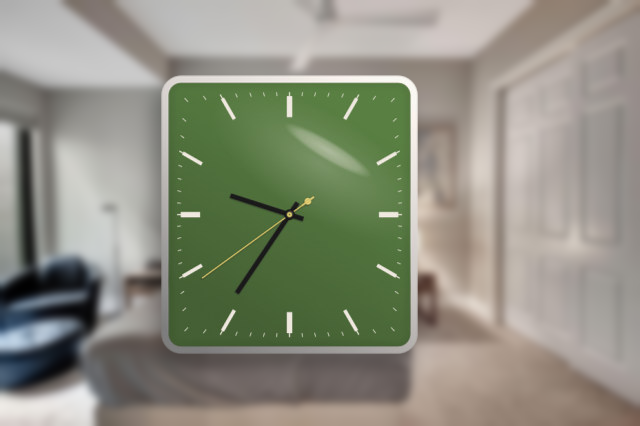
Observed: 9,35,39
